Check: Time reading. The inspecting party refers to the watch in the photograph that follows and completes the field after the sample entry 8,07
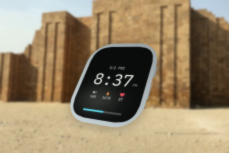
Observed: 8,37
